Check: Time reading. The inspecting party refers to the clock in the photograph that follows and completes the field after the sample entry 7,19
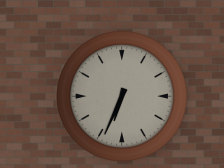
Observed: 6,34
